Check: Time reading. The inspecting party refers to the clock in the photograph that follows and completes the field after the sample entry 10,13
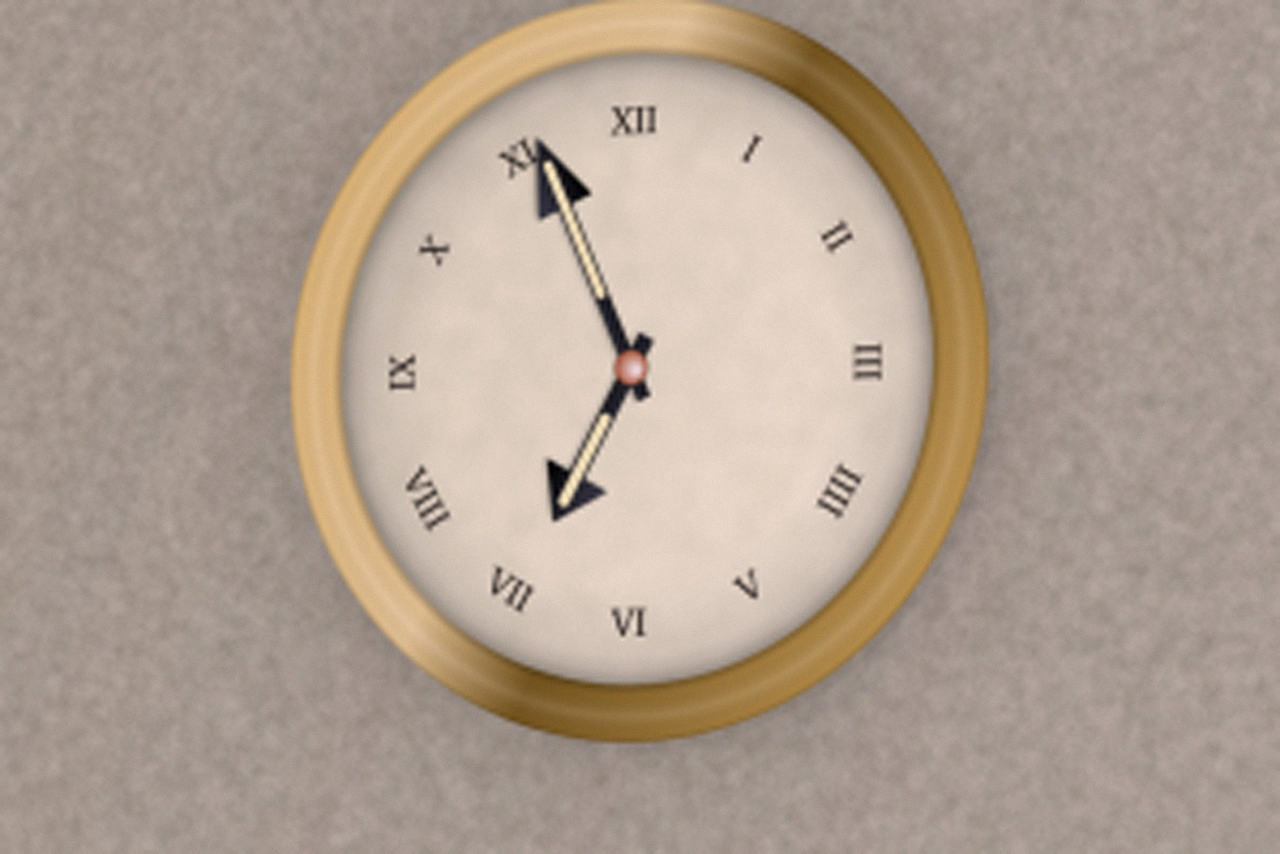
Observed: 6,56
